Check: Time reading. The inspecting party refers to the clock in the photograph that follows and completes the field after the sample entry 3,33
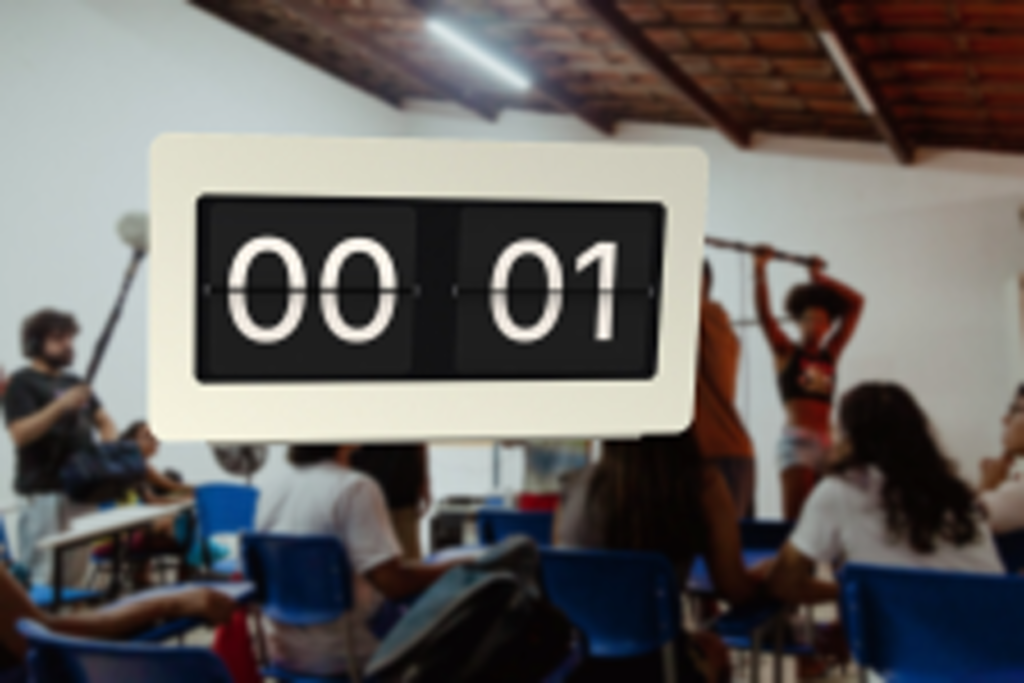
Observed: 0,01
